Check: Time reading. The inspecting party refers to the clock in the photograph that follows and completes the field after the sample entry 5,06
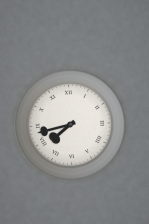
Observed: 7,43
